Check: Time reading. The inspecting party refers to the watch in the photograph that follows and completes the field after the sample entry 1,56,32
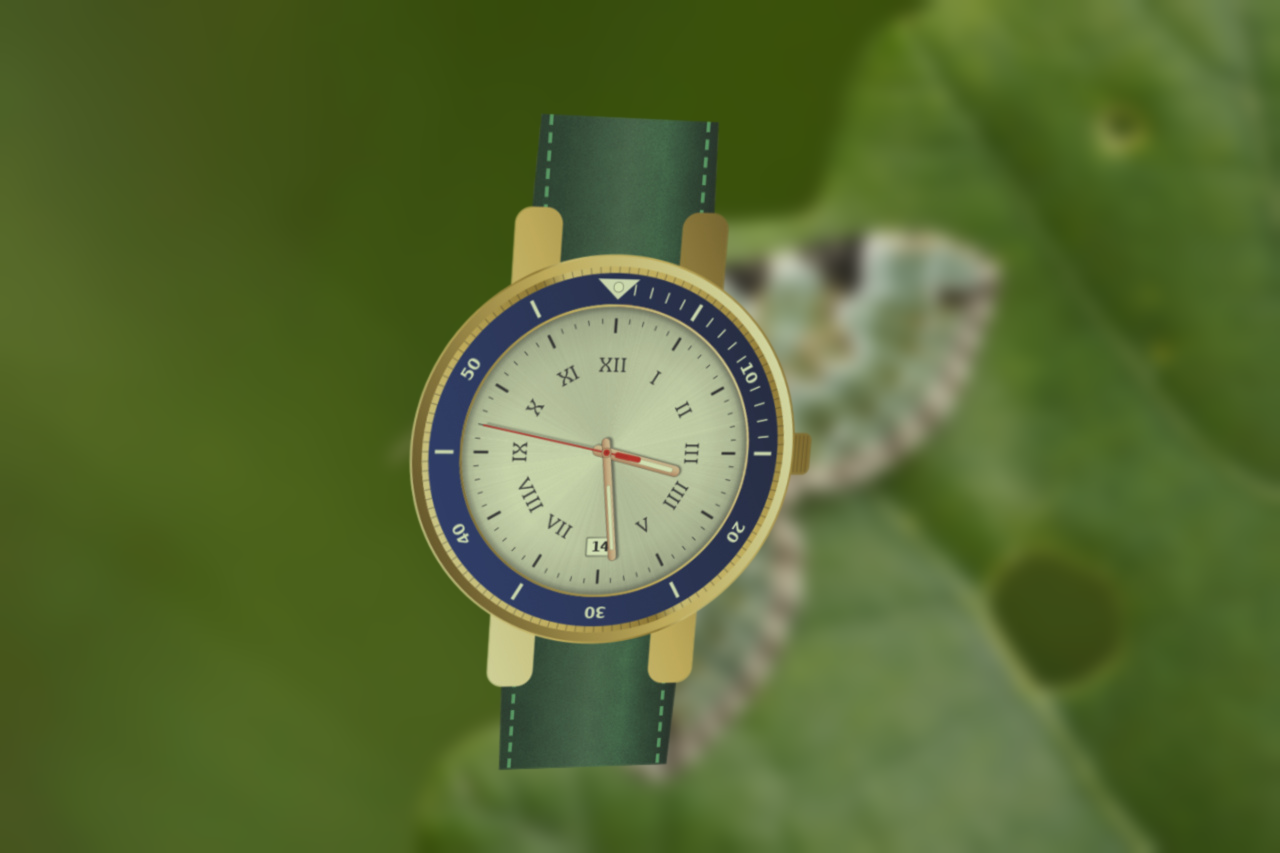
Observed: 3,28,47
